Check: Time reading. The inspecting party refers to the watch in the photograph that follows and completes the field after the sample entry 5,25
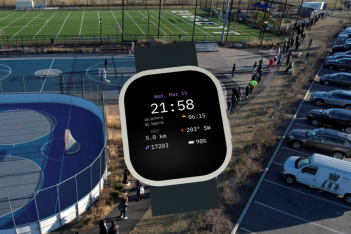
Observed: 21,58
